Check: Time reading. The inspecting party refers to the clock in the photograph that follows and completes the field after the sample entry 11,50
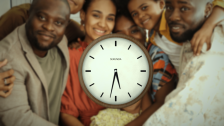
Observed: 5,32
